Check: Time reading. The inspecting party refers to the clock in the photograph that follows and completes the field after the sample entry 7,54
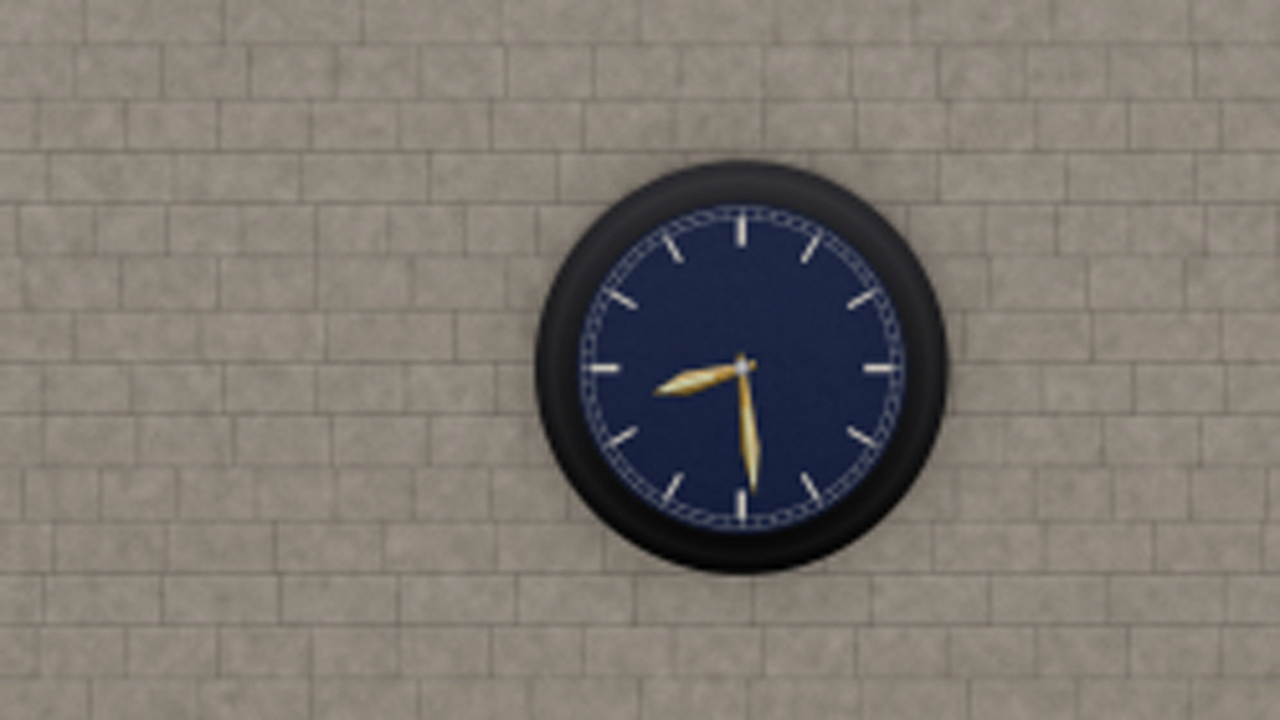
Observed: 8,29
